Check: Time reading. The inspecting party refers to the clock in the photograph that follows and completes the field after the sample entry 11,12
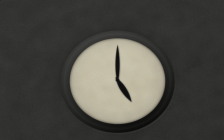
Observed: 5,00
